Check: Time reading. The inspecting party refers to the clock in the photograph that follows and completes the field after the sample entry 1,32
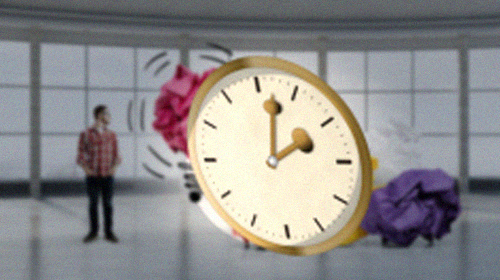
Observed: 2,02
